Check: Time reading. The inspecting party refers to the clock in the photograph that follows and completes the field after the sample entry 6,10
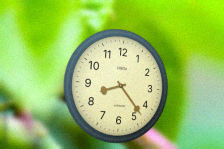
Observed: 8,23
